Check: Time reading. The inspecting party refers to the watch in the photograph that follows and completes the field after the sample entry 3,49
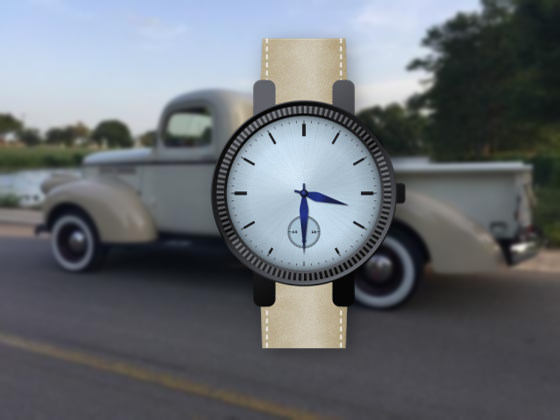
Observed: 3,30
